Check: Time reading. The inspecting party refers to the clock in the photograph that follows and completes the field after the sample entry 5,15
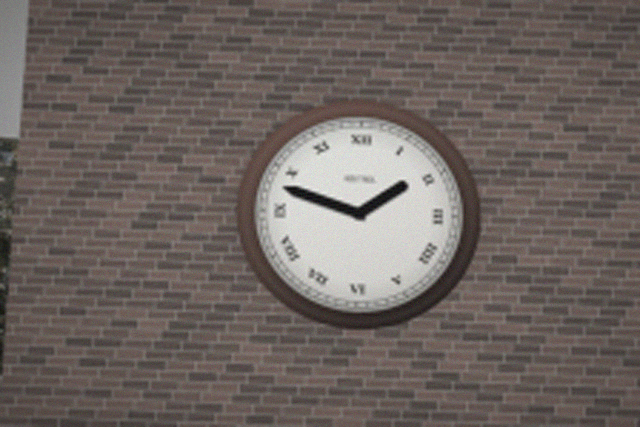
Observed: 1,48
